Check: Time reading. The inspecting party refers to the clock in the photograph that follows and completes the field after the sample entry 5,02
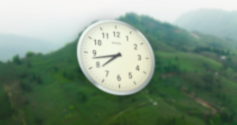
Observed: 7,43
